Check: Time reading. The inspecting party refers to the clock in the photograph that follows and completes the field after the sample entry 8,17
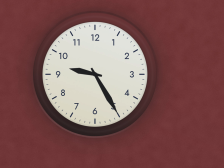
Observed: 9,25
